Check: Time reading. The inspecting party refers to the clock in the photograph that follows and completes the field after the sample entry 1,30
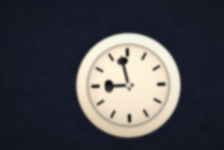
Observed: 8,58
